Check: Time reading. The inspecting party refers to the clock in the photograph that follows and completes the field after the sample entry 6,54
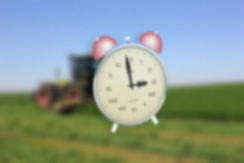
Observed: 2,59
